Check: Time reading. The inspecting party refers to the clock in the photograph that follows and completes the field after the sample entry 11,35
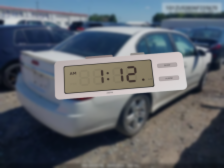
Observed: 1,12
